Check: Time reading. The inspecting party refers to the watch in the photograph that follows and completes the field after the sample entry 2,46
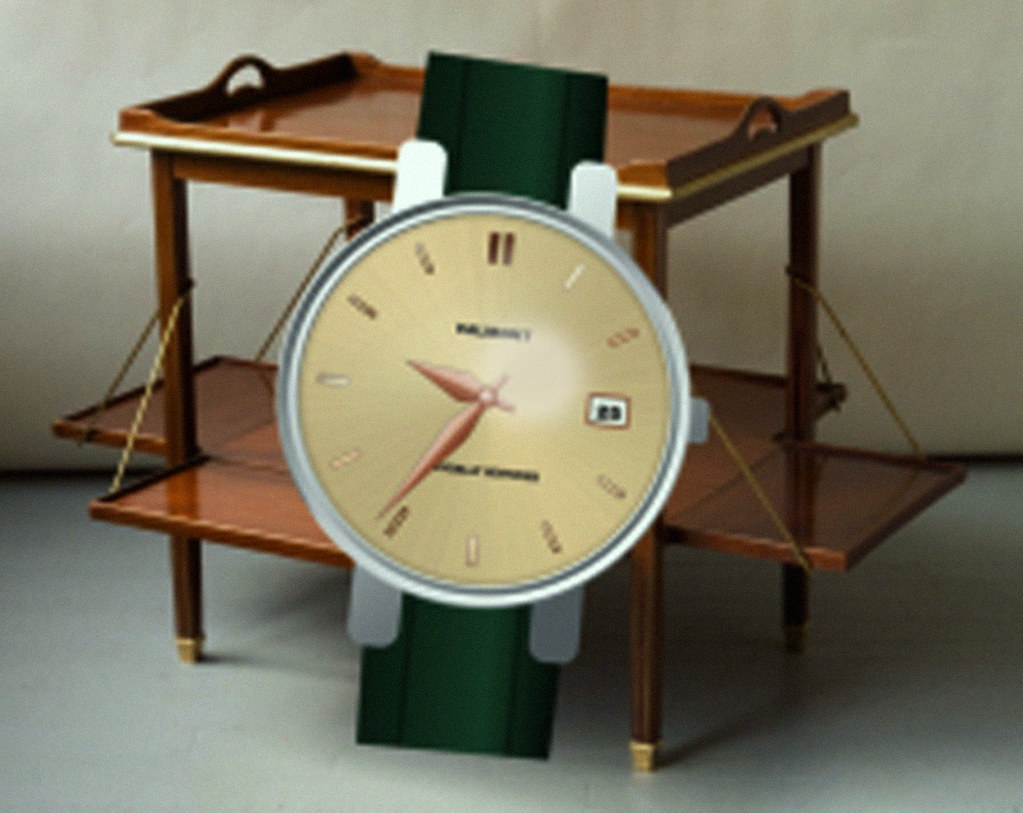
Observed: 9,36
